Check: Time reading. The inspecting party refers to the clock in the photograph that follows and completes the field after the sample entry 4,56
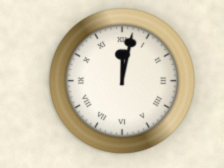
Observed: 12,02
